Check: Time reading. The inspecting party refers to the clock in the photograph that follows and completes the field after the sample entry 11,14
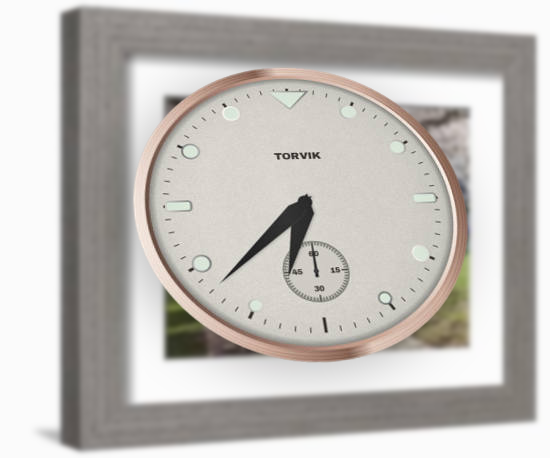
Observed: 6,38
